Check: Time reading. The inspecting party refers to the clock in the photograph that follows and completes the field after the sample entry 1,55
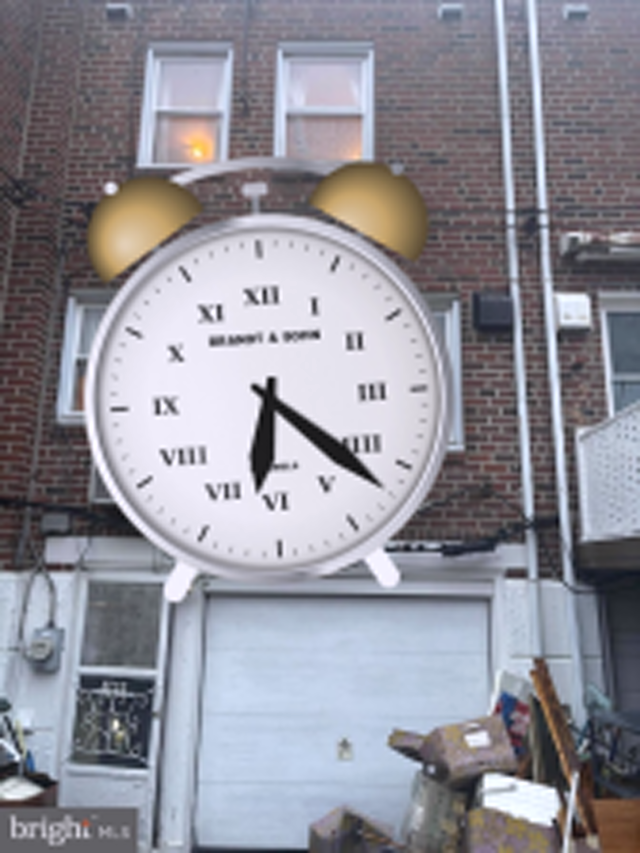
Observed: 6,22
